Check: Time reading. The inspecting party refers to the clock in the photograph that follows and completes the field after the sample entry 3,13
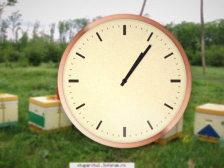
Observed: 1,06
